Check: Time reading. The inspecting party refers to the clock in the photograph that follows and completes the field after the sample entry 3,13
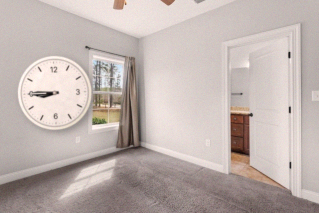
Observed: 8,45
